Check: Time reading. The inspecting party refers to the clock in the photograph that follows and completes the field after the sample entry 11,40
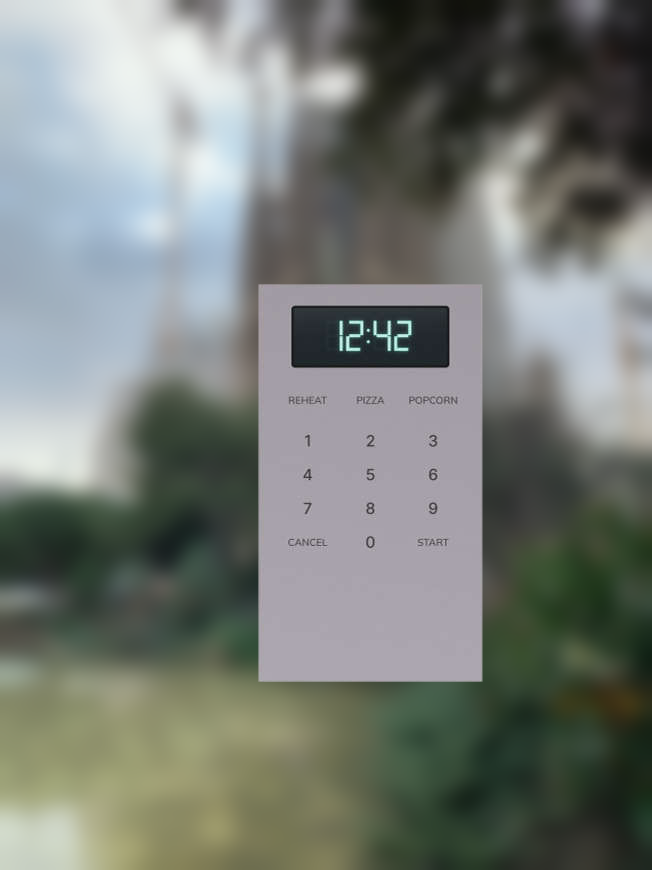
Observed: 12,42
